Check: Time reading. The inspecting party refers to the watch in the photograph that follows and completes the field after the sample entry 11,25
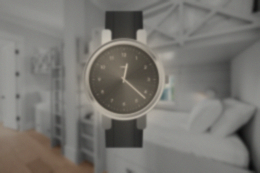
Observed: 12,22
